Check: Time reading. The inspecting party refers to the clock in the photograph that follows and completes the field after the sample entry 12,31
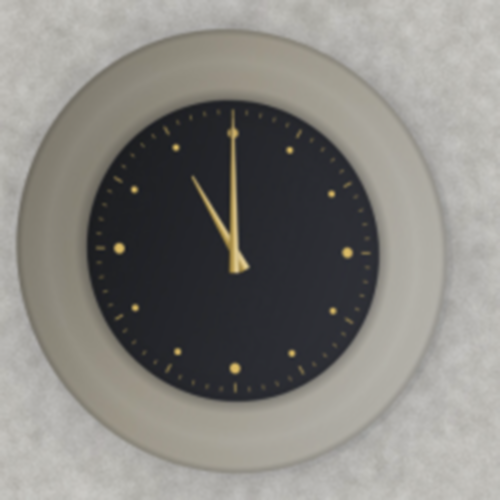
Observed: 11,00
